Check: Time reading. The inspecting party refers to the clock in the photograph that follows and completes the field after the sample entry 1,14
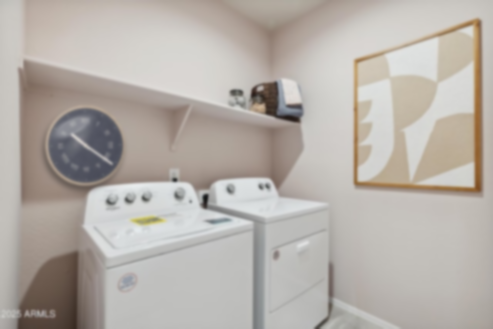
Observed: 10,21
